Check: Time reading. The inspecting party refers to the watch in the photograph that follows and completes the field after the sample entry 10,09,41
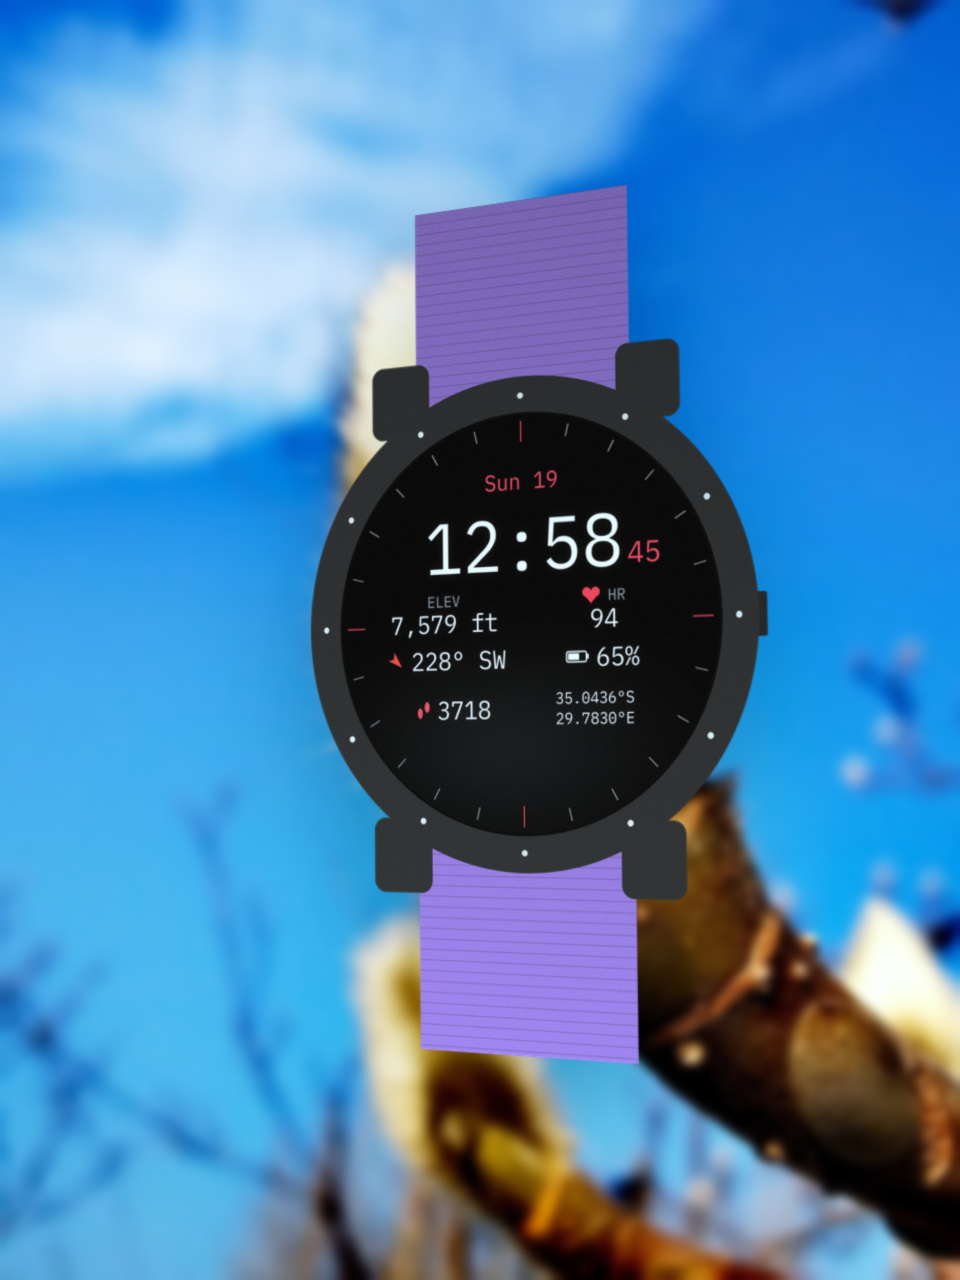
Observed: 12,58,45
